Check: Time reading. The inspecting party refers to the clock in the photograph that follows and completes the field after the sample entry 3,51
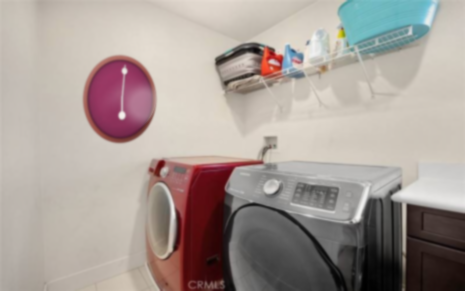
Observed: 6,01
